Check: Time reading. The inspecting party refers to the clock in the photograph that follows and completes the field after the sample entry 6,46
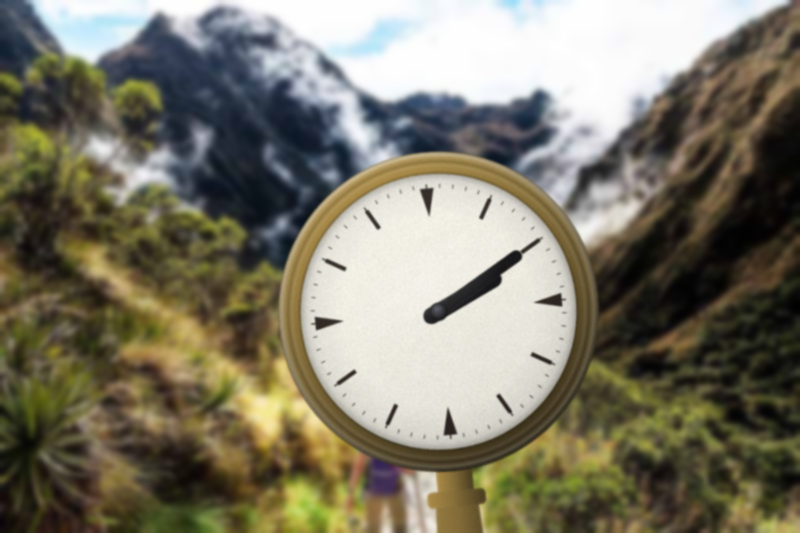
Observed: 2,10
